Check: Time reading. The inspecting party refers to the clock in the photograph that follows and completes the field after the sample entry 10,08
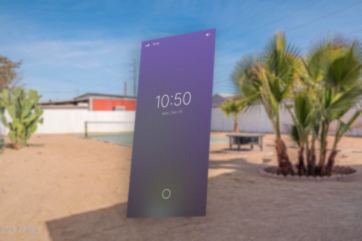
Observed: 10,50
